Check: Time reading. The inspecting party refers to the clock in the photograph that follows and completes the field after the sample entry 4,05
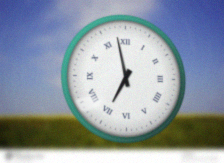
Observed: 6,58
